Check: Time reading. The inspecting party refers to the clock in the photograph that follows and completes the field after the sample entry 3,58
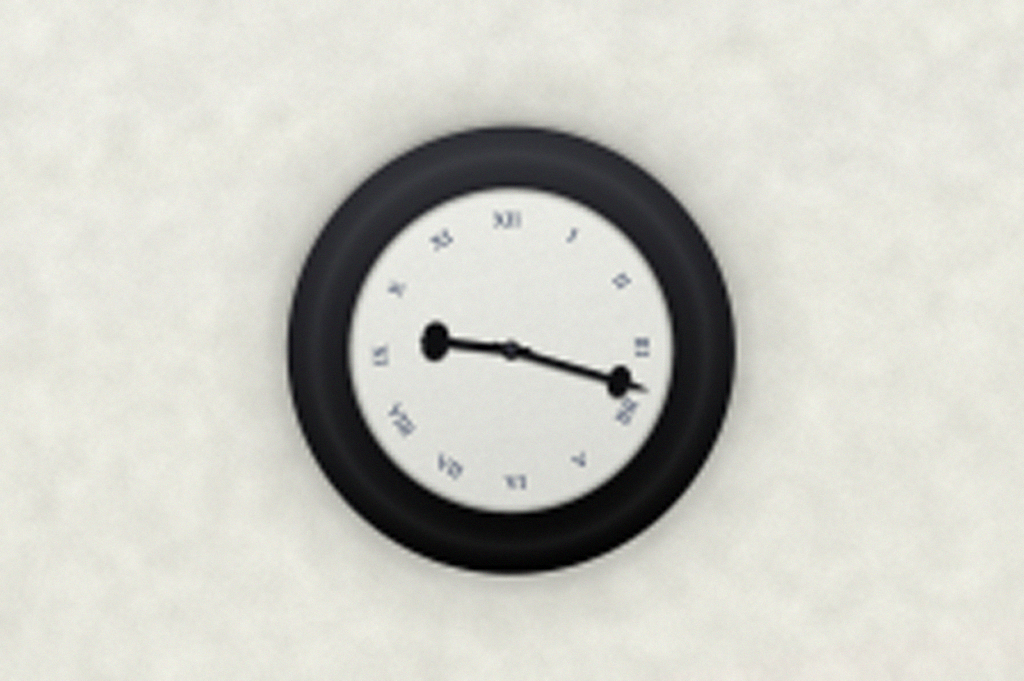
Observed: 9,18
